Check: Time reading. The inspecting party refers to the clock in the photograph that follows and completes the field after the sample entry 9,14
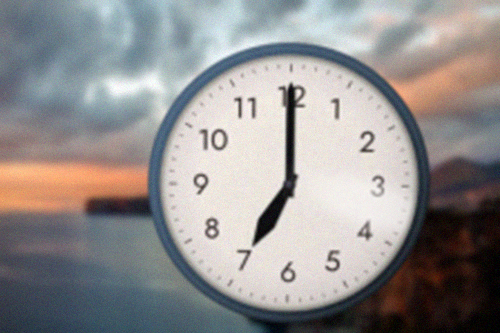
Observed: 7,00
